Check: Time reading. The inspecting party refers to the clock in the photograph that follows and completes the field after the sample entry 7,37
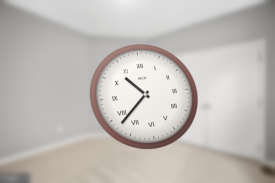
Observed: 10,38
